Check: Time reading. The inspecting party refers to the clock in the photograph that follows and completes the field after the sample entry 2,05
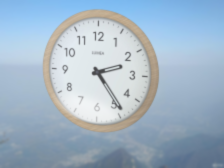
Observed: 2,24
